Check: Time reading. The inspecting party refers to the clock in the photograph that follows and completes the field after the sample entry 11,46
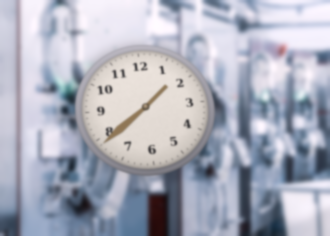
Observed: 1,39
